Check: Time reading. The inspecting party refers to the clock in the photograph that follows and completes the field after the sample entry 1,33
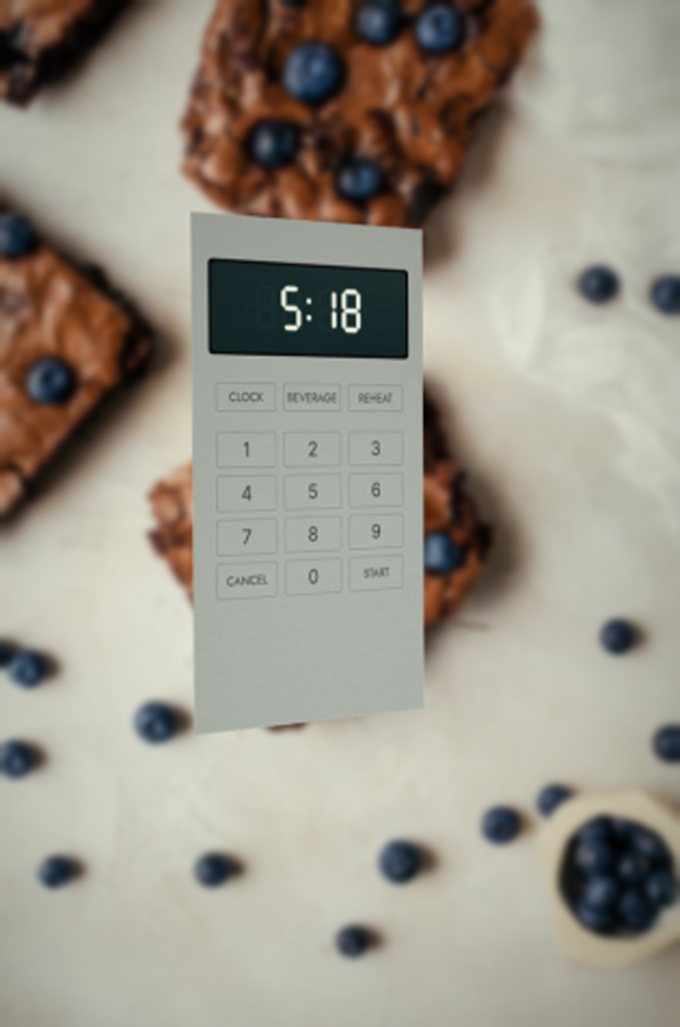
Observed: 5,18
